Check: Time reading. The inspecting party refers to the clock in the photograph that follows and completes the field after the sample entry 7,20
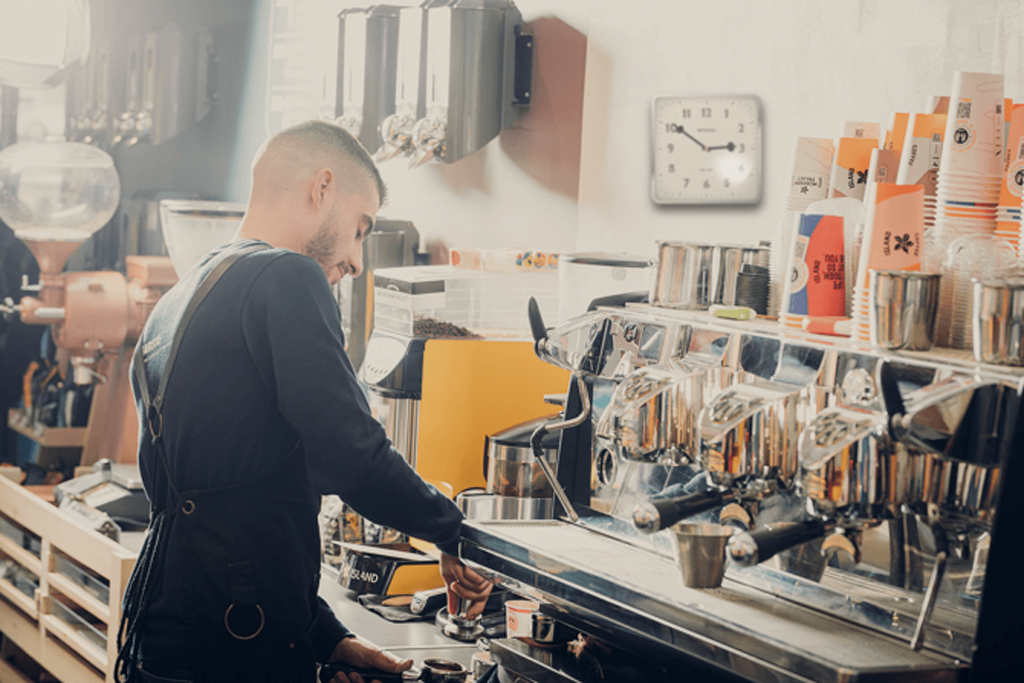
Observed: 2,51
